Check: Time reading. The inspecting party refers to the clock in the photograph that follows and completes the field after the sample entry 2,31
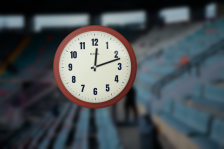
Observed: 12,12
